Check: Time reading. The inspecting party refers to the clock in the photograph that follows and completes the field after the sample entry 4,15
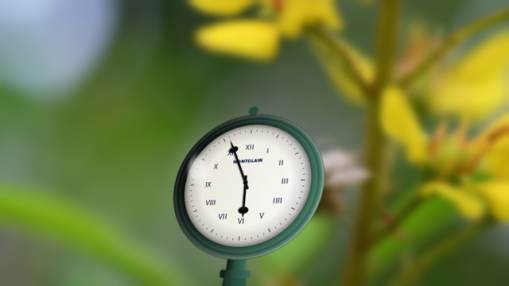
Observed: 5,56
